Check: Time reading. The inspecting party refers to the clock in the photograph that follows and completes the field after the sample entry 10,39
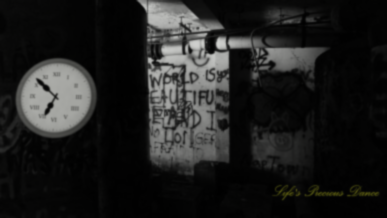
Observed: 6,52
